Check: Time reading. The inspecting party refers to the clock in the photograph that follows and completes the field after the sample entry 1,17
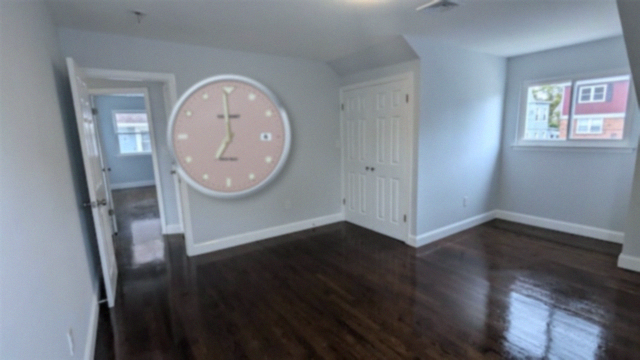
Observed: 6,59
